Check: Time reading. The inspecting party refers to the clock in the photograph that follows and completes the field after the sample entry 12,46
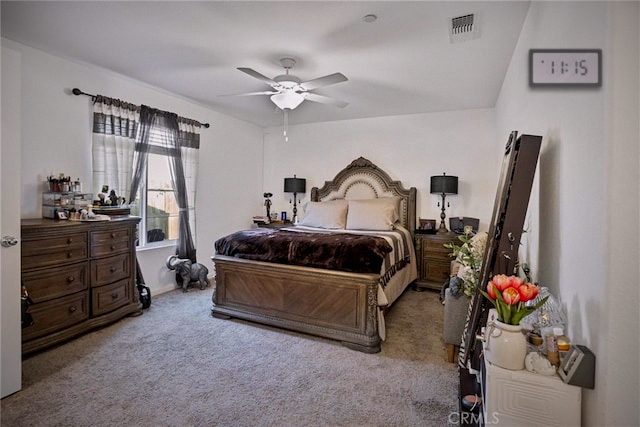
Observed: 11,15
